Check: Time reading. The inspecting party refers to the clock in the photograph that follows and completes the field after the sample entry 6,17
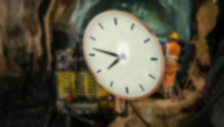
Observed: 7,47
